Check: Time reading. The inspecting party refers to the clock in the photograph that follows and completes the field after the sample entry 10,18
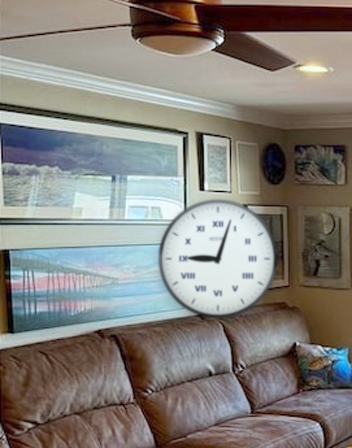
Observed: 9,03
